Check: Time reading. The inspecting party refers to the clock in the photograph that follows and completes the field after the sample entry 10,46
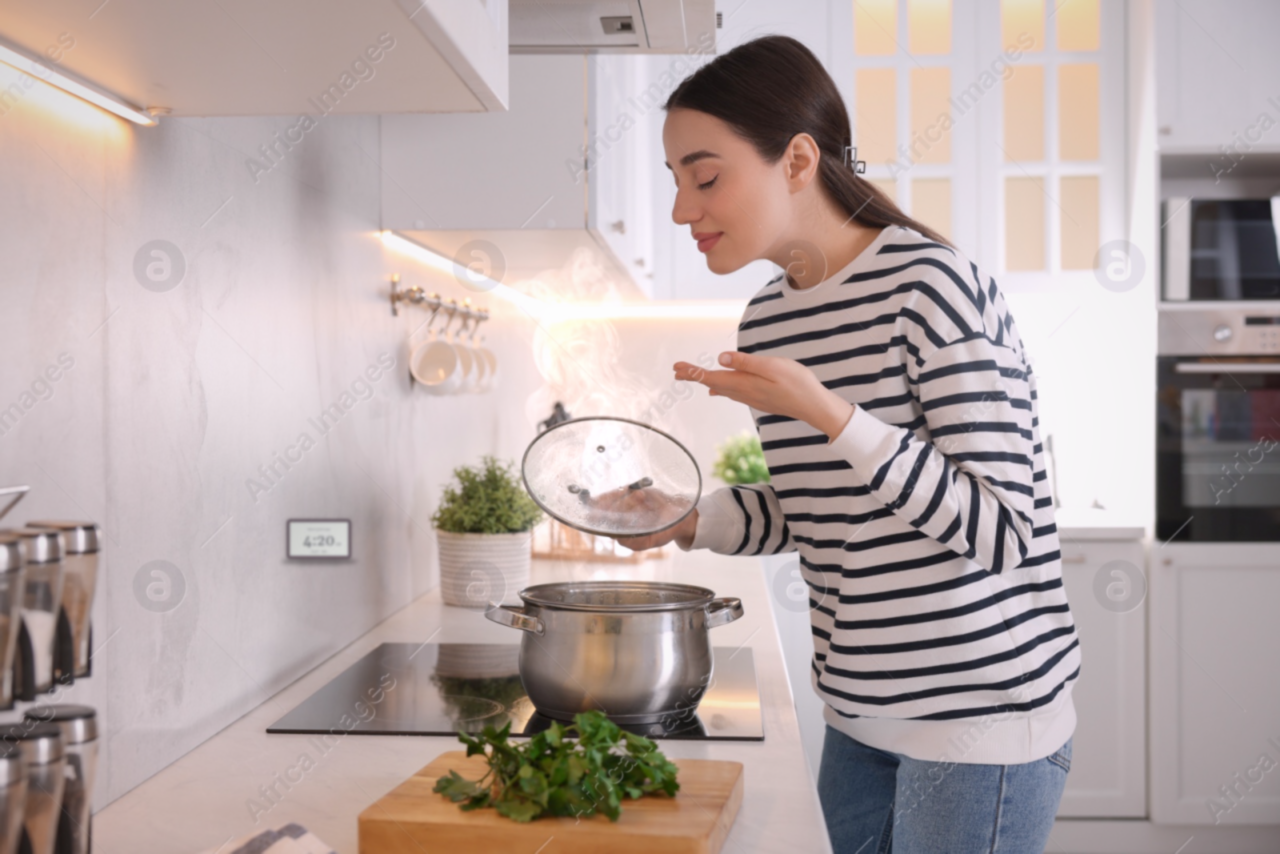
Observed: 4,20
